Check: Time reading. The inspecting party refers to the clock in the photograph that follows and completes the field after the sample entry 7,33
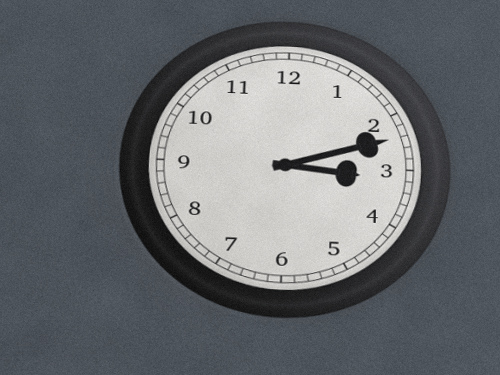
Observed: 3,12
